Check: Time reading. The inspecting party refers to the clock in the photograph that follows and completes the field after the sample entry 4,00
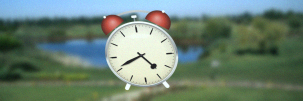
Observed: 4,41
